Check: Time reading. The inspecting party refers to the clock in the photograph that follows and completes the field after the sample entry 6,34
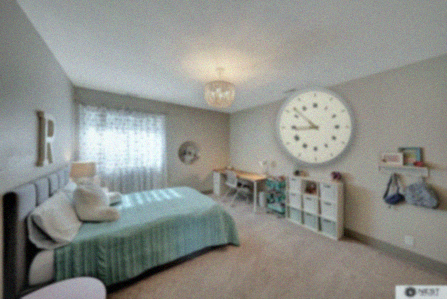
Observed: 8,52
